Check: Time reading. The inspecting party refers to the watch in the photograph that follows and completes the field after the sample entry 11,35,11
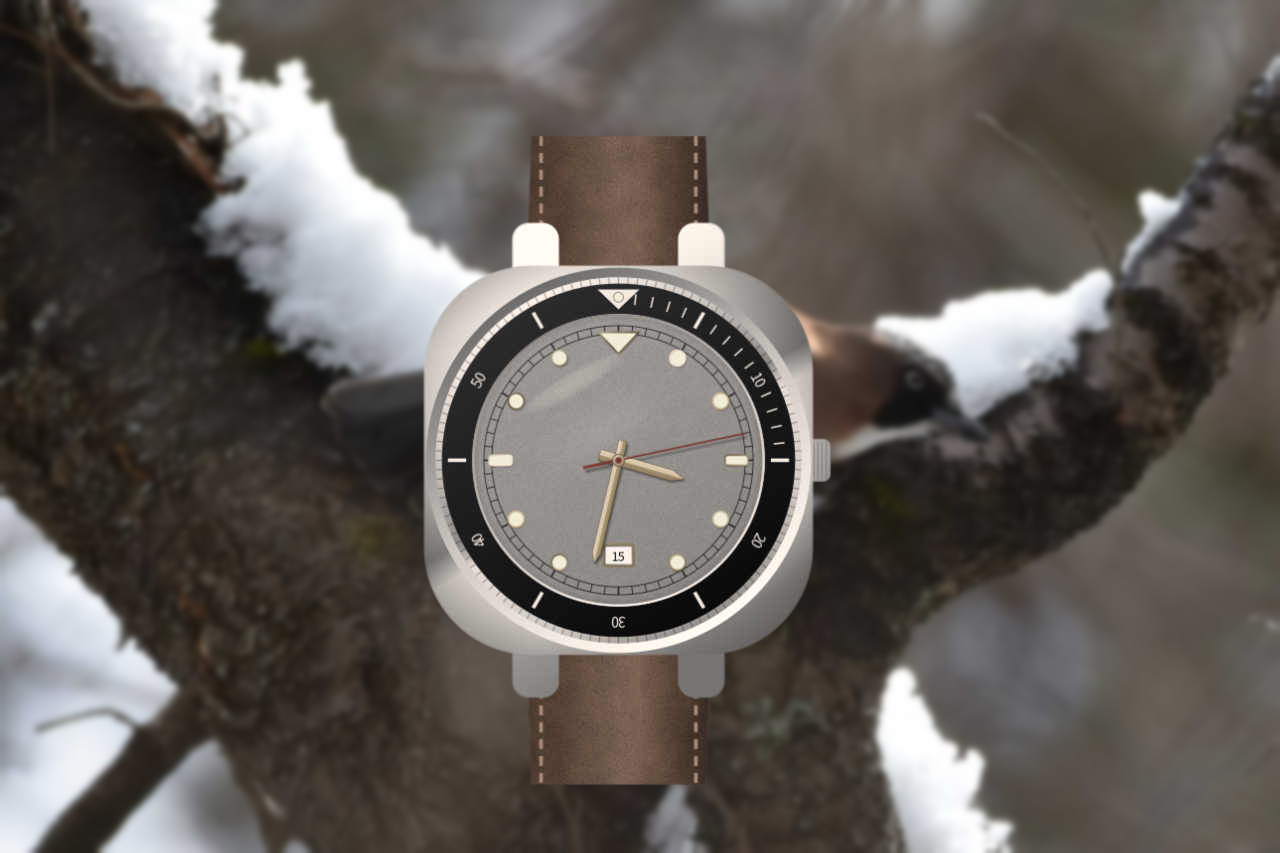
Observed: 3,32,13
